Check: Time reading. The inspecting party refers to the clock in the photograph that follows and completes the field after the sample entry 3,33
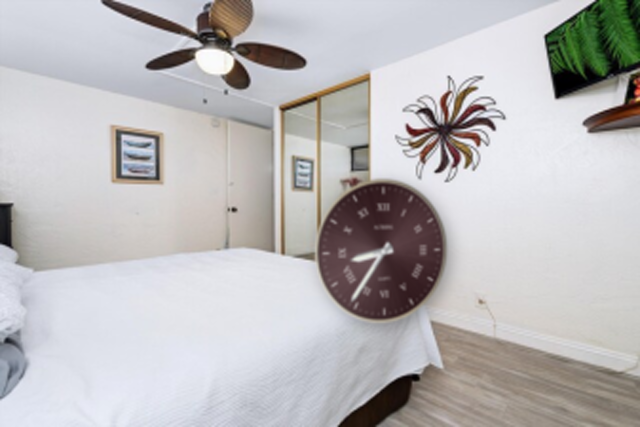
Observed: 8,36
